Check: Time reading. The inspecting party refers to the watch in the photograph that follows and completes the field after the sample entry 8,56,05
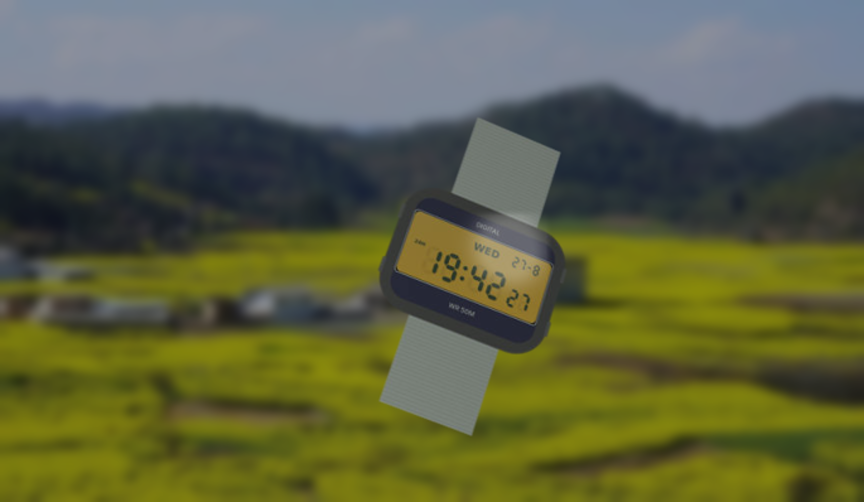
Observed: 19,42,27
